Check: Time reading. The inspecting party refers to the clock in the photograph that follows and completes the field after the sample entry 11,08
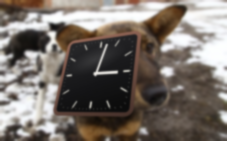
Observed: 3,02
